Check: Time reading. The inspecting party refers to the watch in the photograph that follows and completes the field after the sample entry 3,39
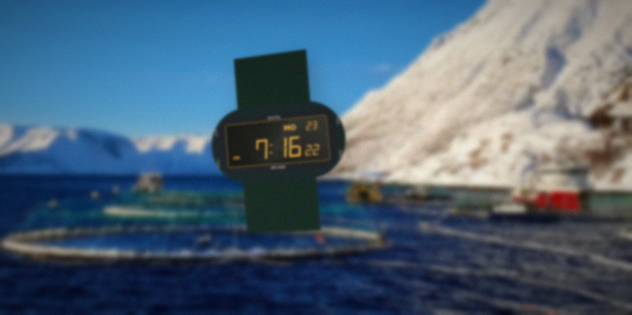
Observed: 7,16
